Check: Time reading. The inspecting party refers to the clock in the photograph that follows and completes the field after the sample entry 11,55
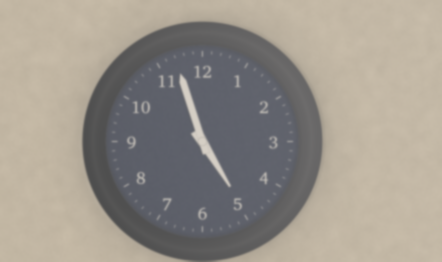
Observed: 4,57
